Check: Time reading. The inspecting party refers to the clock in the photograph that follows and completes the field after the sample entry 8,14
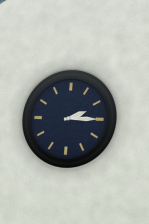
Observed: 2,15
